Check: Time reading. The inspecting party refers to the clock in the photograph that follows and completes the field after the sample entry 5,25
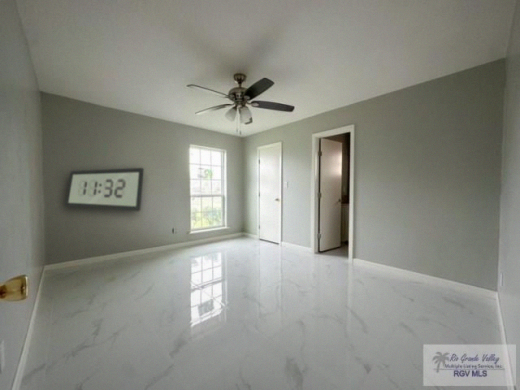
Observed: 11,32
